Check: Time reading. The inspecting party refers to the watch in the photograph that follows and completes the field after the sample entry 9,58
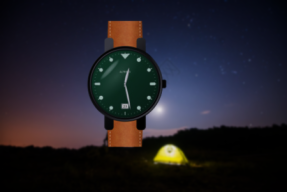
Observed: 12,28
